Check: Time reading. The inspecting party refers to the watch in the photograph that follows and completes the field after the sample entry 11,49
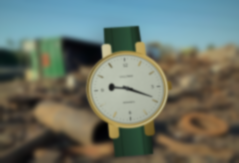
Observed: 9,19
